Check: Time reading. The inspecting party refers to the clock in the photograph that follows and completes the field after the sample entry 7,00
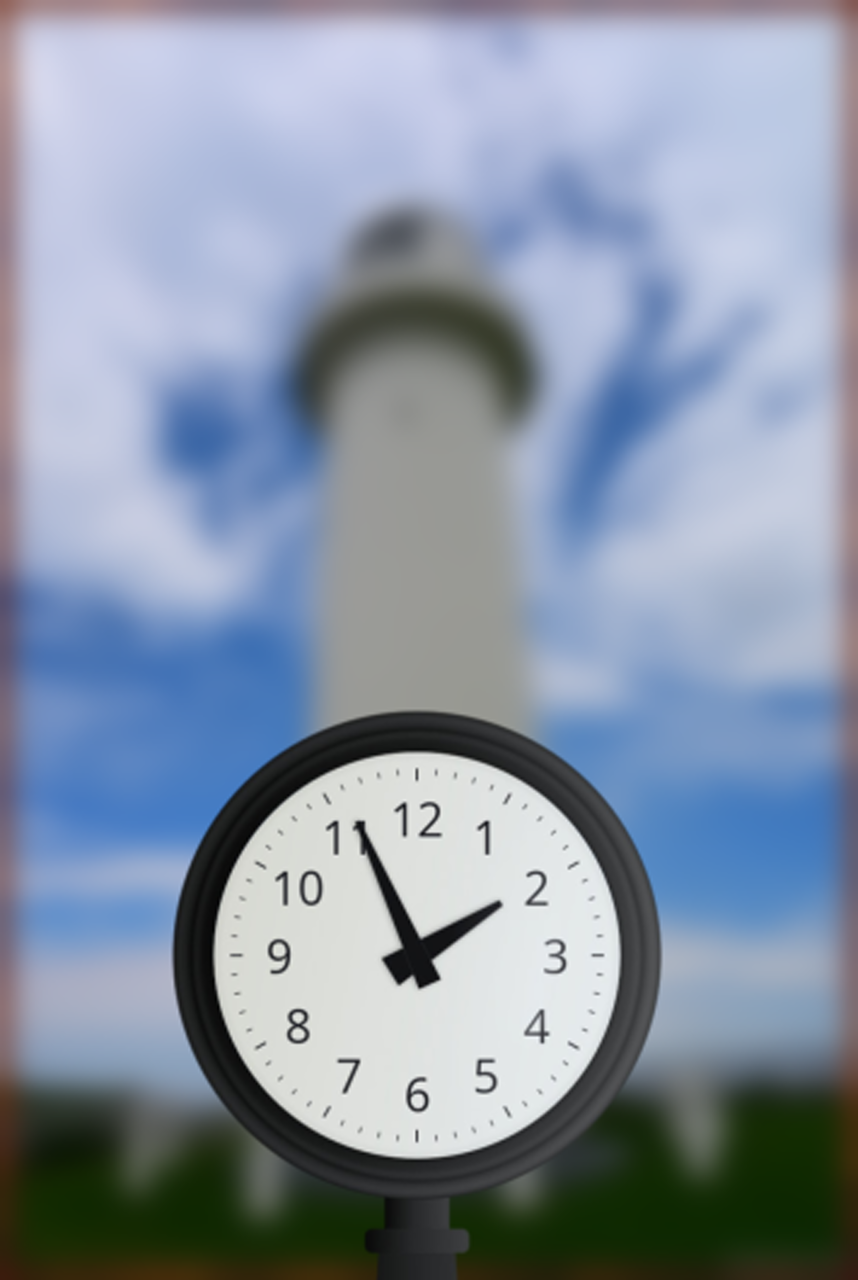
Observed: 1,56
